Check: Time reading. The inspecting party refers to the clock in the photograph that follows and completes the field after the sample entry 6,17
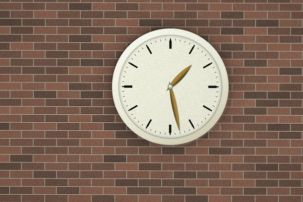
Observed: 1,28
